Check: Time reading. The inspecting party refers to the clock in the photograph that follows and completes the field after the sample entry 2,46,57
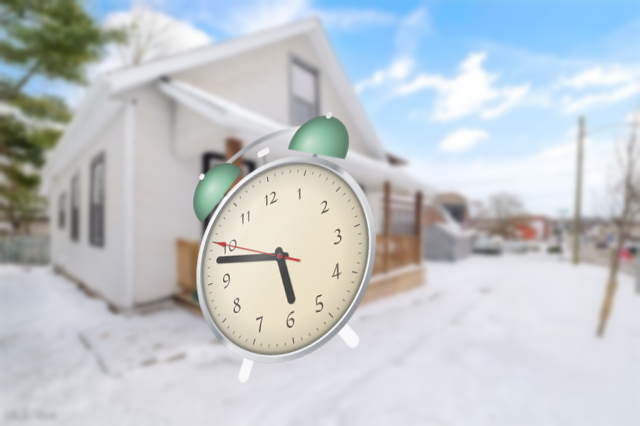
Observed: 5,47,50
